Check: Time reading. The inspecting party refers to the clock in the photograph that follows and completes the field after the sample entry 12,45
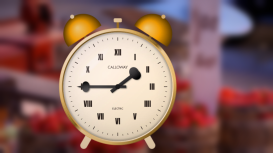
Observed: 1,45
